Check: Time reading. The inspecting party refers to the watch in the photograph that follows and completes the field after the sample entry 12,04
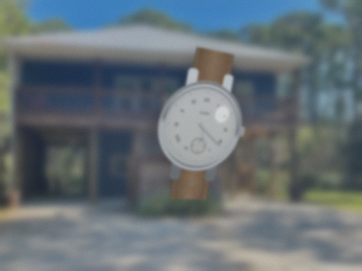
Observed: 5,21
